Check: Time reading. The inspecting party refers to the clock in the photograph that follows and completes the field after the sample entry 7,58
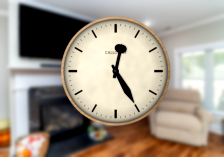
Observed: 12,25
